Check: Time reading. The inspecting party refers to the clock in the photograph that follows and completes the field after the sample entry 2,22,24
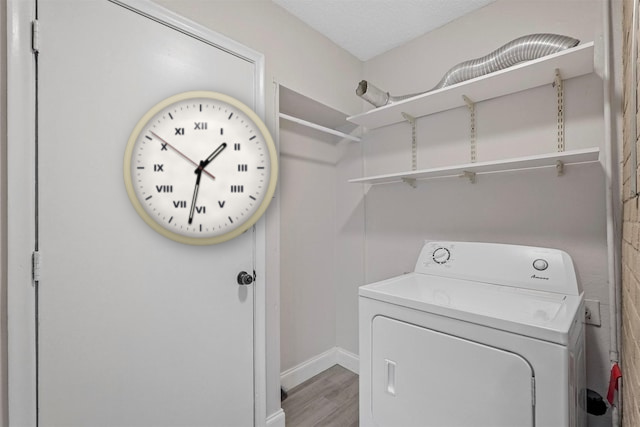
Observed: 1,31,51
